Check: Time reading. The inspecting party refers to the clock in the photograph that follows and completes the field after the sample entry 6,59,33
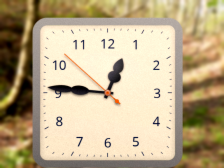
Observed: 12,45,52
